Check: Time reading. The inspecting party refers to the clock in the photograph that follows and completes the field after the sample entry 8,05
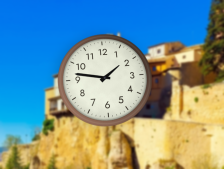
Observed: 1,47
